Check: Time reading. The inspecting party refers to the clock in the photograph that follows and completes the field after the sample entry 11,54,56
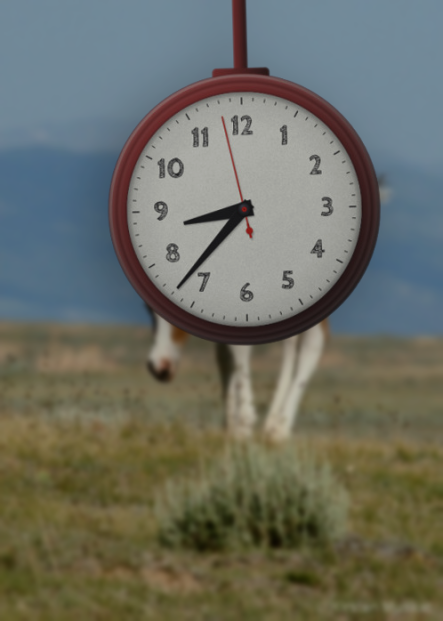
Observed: 8,36,58
